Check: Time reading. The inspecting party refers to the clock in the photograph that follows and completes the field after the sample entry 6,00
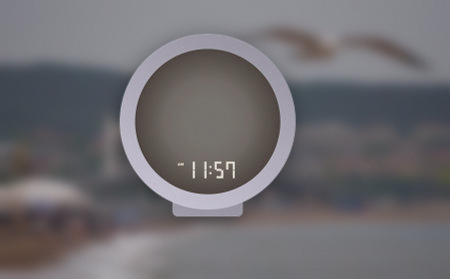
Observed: 11,57
